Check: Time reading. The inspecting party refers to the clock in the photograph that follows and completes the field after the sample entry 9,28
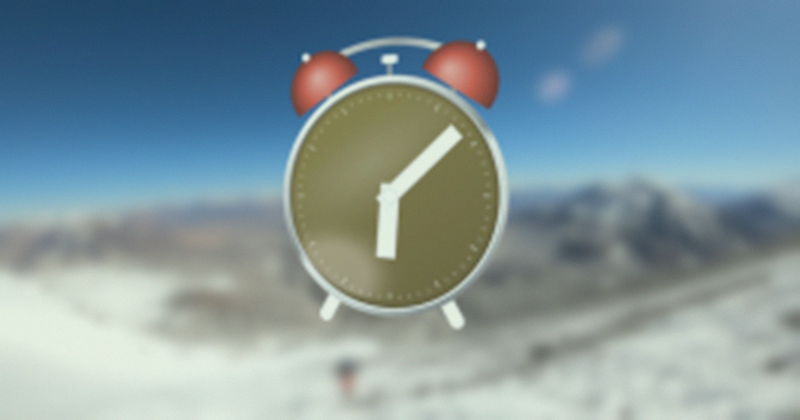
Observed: 6,08
